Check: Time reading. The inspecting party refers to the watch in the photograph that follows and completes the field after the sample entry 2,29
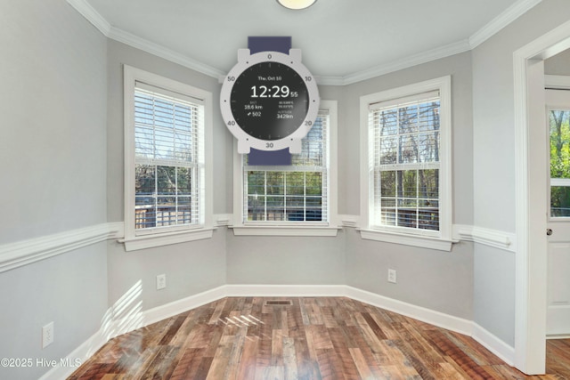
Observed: 12,29
